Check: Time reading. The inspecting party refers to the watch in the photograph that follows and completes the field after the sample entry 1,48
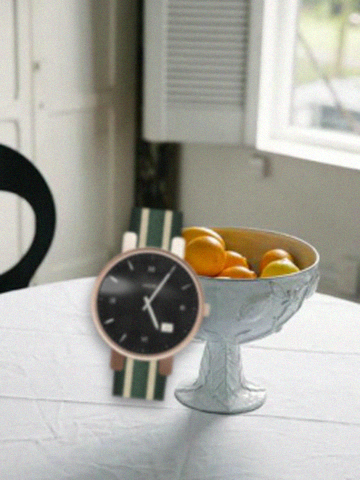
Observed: 5,05
